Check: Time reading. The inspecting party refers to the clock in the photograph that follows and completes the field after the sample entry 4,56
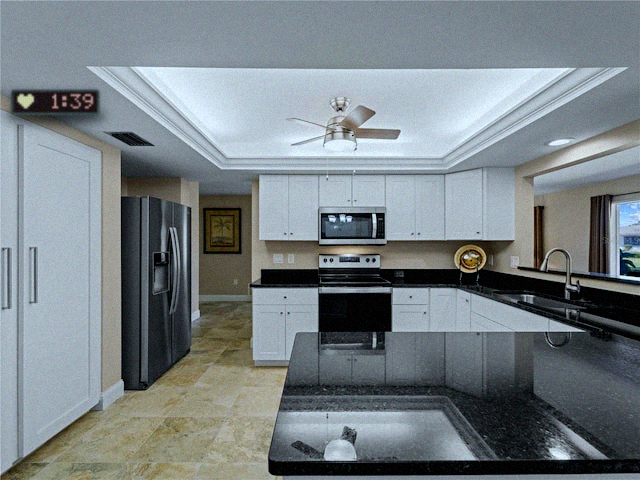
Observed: 1,39
